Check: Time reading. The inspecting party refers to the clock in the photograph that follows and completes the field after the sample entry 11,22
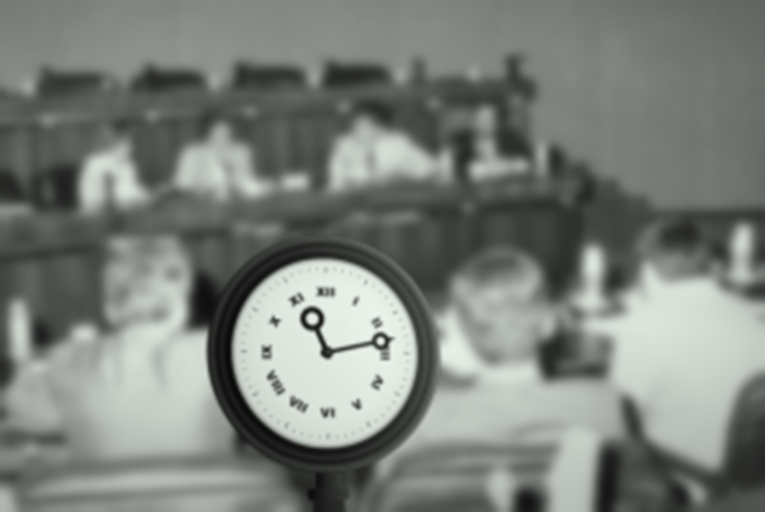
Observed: 11,13
